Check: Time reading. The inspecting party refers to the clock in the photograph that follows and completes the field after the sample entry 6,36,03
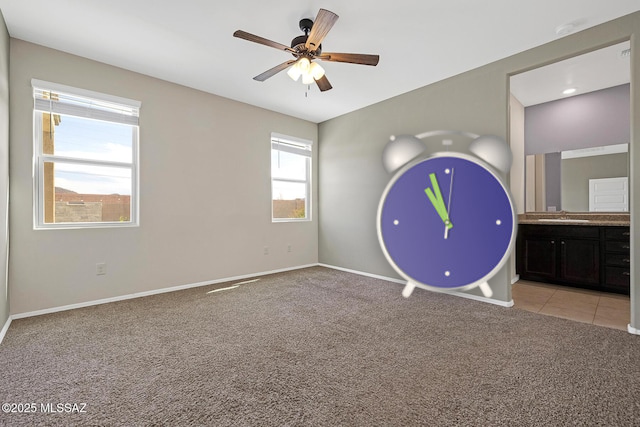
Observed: 10,57,01
